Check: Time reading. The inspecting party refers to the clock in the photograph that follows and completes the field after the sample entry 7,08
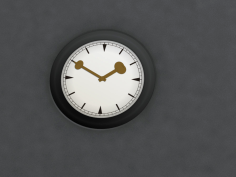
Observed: 1,50
